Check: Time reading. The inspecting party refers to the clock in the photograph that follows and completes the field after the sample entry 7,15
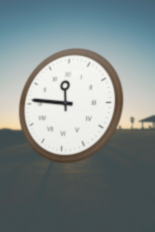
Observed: 11,46
